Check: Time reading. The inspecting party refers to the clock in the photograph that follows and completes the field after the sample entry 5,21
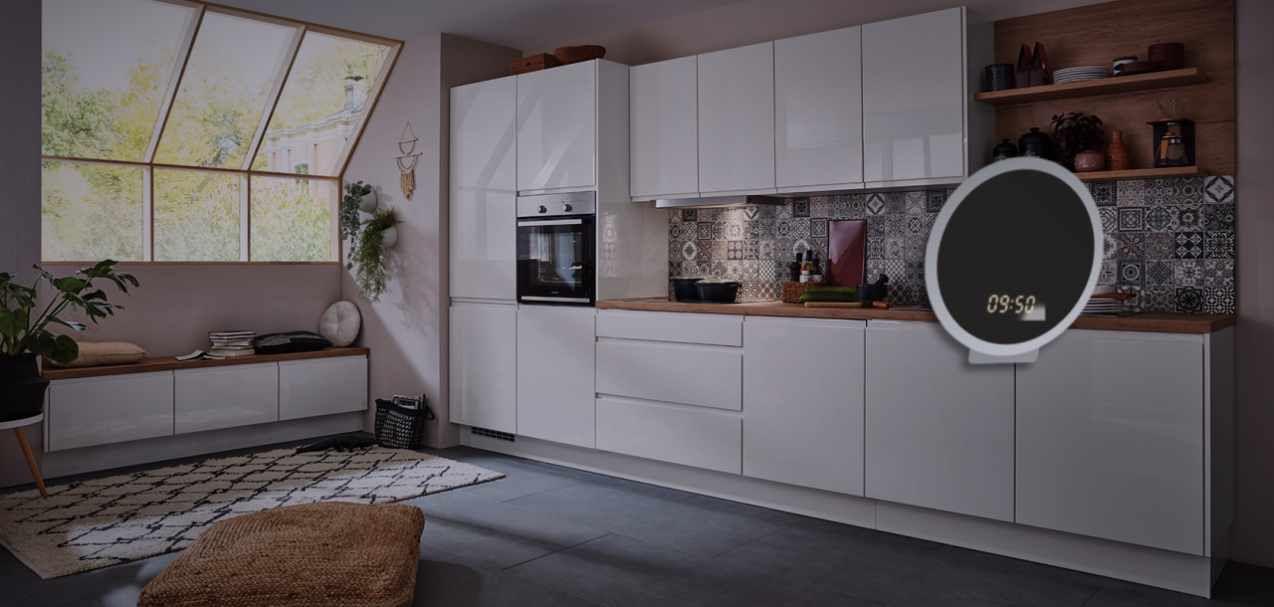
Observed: 9,50
